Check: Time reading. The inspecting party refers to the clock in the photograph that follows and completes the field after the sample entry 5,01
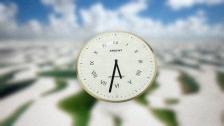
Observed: 5,32
